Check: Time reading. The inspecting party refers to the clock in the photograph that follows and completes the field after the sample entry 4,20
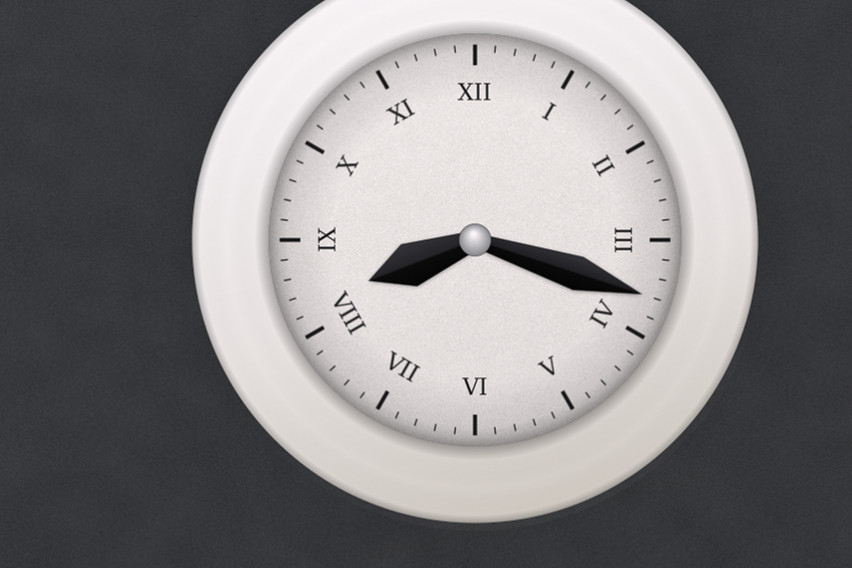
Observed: 8,18
